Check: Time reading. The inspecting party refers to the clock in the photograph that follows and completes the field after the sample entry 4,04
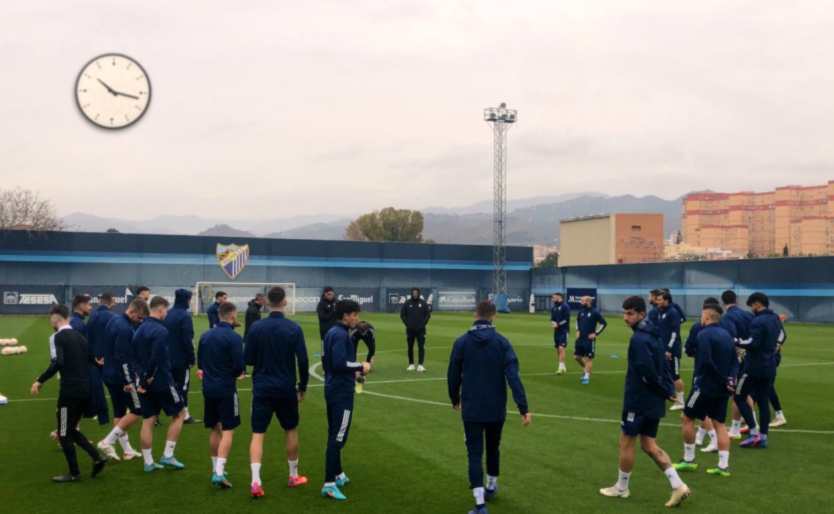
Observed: 10,17
